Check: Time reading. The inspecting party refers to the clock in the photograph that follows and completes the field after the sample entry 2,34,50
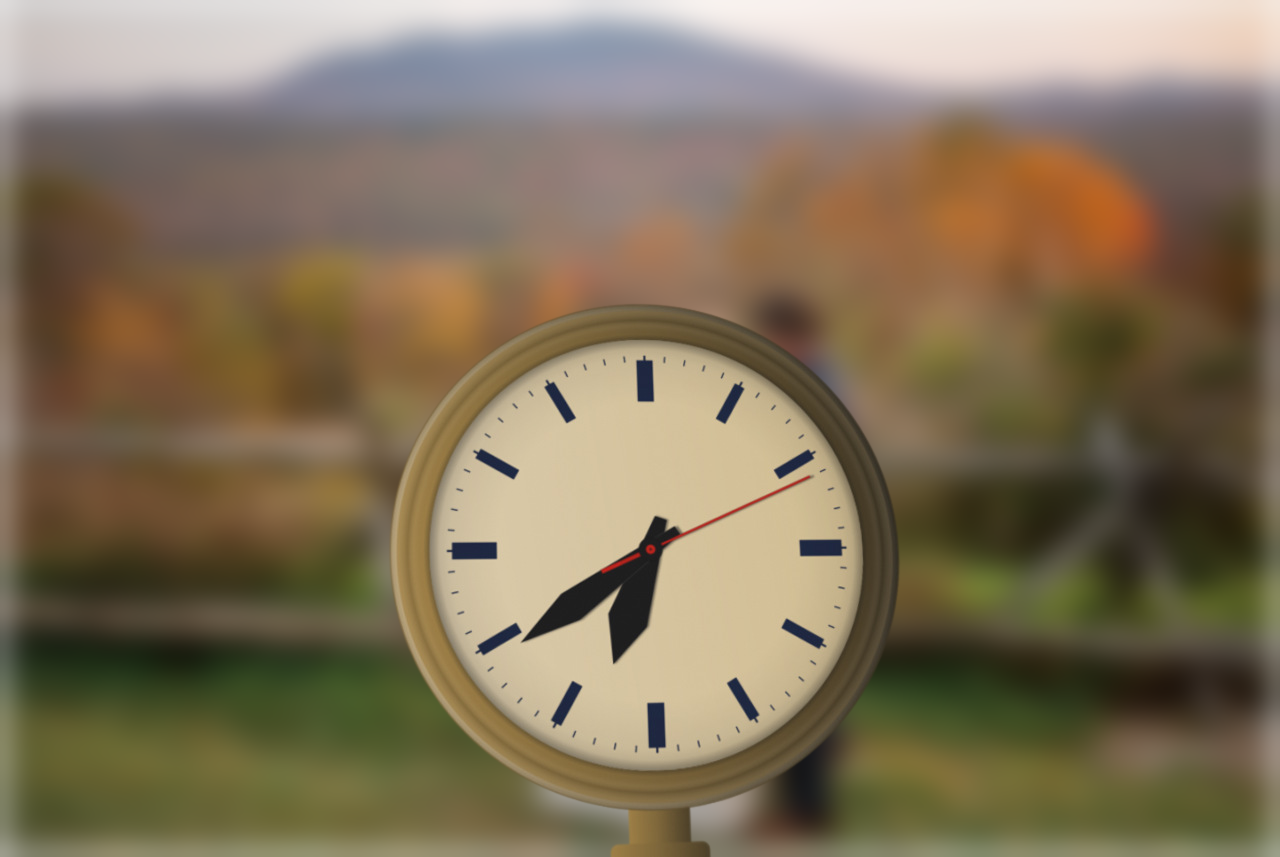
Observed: 6,39,11
